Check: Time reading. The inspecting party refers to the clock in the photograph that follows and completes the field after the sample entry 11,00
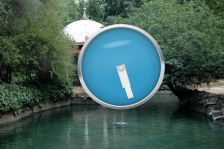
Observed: 5,27
